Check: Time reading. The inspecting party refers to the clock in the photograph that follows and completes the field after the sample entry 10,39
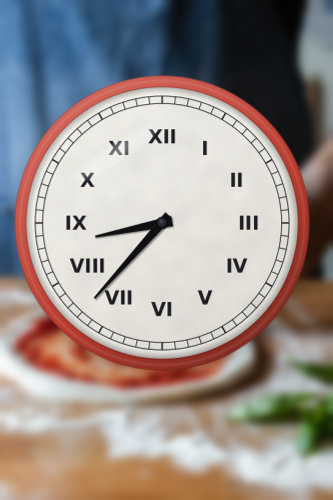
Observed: 8,37
